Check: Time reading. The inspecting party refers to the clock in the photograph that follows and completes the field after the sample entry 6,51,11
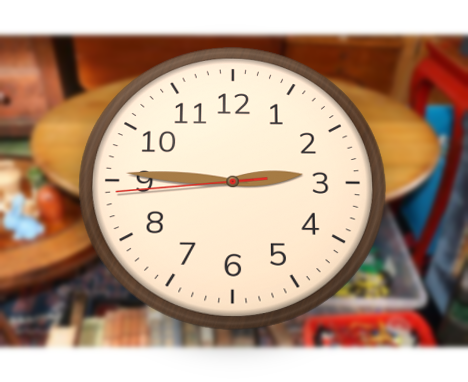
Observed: 2,45,44
